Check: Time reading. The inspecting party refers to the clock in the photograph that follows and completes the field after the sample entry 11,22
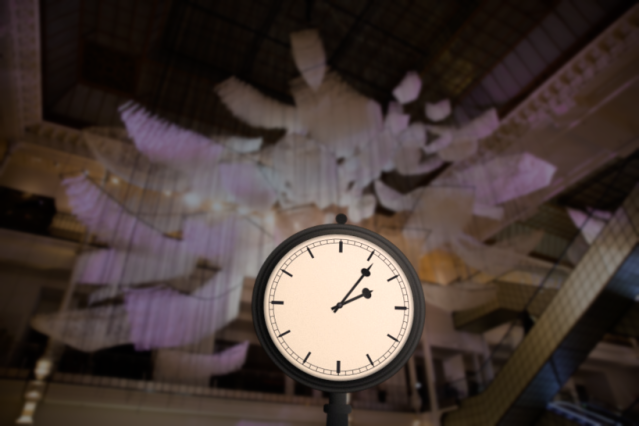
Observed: 2,06
